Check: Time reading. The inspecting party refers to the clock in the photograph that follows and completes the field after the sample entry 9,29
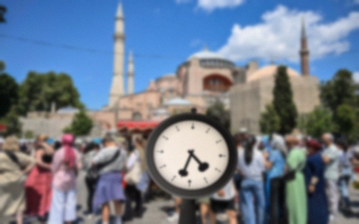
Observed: 4,33
